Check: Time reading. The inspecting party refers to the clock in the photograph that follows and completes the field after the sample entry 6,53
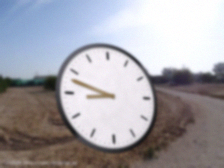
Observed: 8,48
